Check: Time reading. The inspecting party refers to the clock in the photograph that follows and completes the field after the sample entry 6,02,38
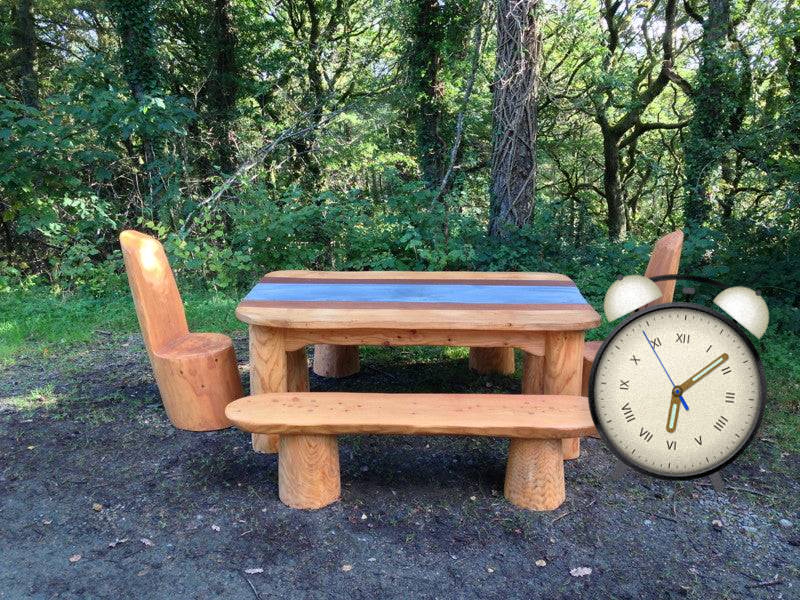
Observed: 6,07,54
